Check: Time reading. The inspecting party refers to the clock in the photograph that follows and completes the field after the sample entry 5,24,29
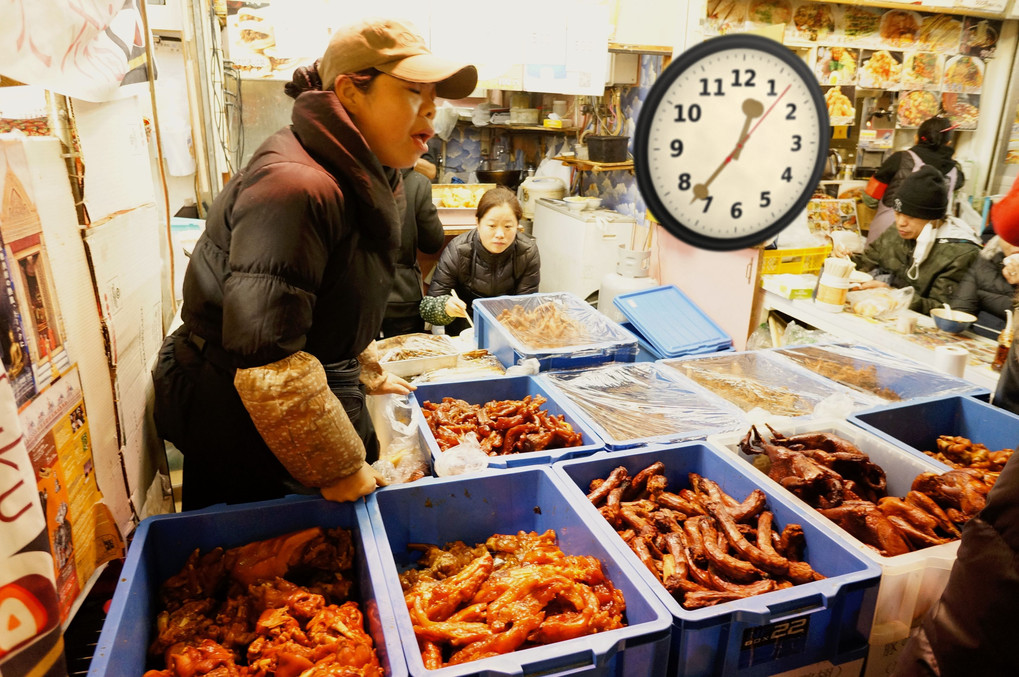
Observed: 12,37,07
